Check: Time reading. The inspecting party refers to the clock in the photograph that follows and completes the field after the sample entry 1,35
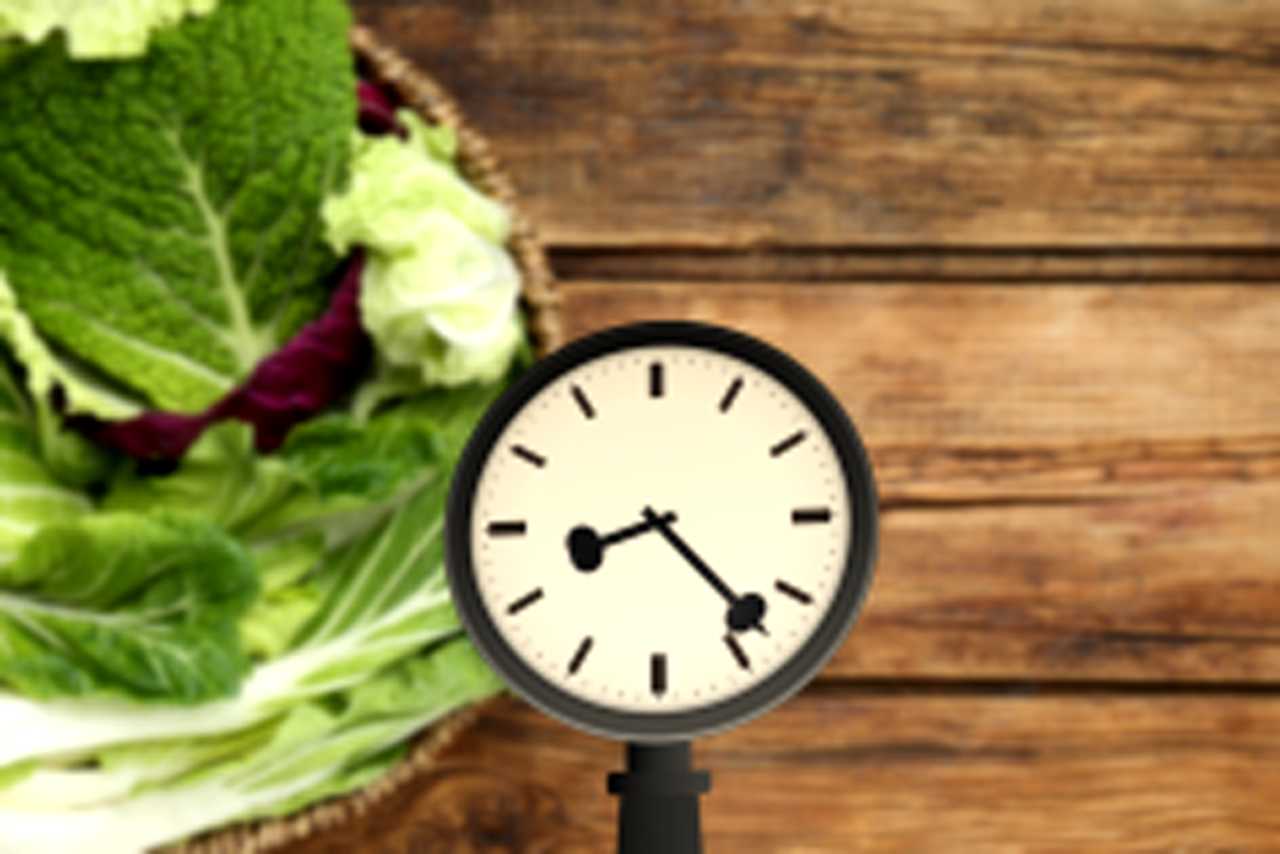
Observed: 8,23
